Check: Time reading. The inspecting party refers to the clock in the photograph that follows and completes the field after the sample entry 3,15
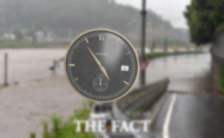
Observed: 4,54
